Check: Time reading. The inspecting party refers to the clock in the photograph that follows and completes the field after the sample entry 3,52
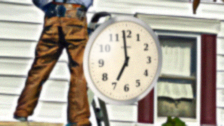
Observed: 6,59
